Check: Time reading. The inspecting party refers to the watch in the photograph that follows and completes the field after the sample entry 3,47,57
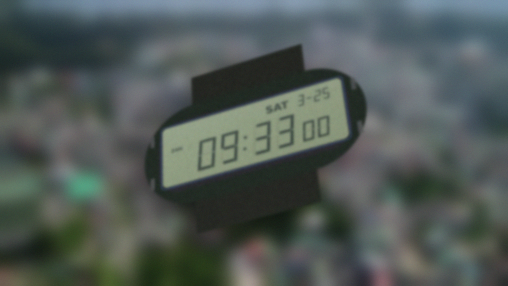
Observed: 9,33,00
